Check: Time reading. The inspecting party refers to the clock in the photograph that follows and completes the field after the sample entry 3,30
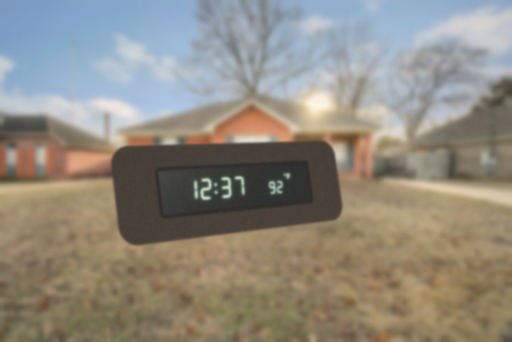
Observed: 12,37
